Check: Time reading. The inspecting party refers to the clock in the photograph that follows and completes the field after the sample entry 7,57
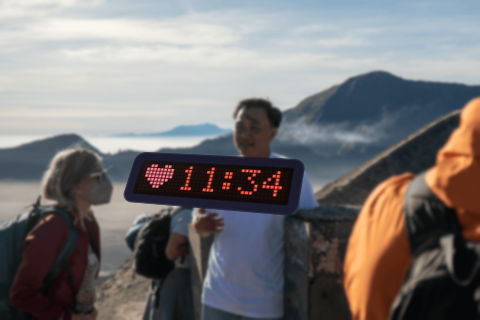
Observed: 11,34
